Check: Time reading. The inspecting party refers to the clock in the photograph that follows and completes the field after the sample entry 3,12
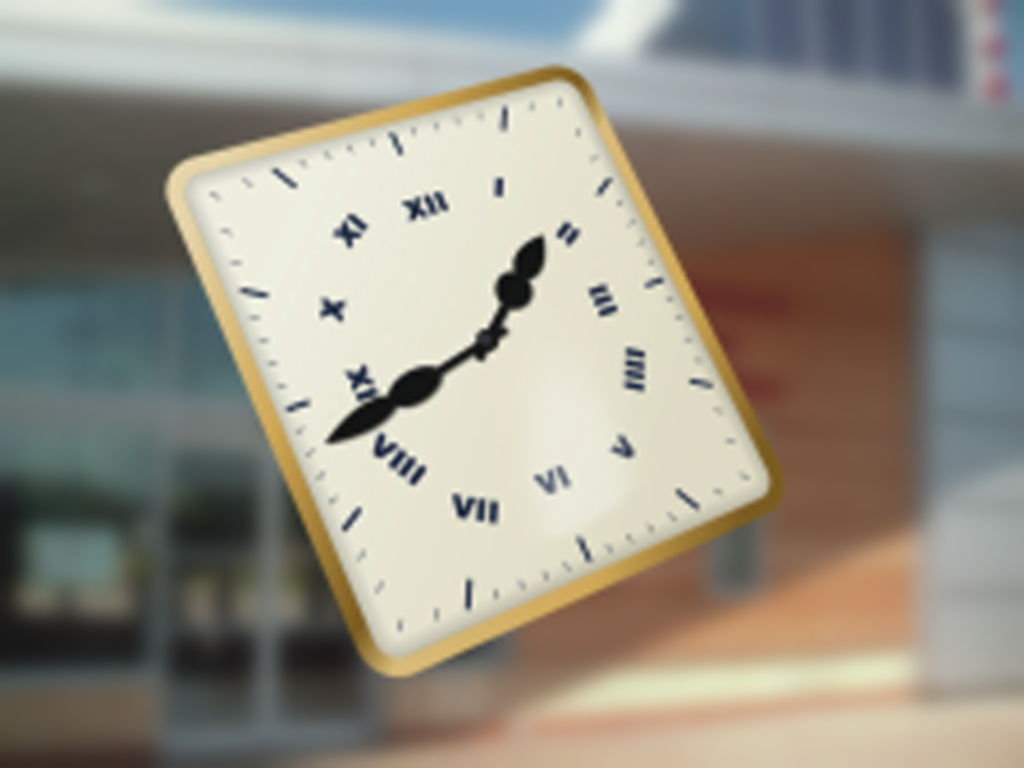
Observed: 1,43
